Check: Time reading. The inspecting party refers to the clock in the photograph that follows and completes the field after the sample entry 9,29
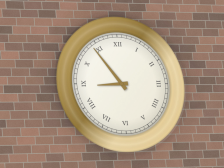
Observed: 8,54
